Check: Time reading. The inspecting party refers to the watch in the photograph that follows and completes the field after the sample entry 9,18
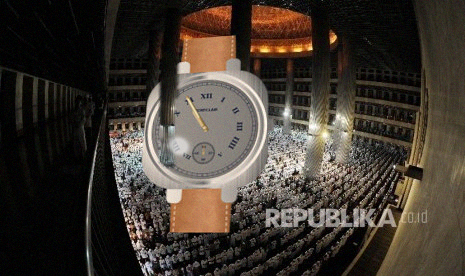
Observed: 10,55
